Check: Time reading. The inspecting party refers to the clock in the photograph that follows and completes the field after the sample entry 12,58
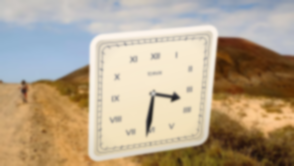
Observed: 3,31
